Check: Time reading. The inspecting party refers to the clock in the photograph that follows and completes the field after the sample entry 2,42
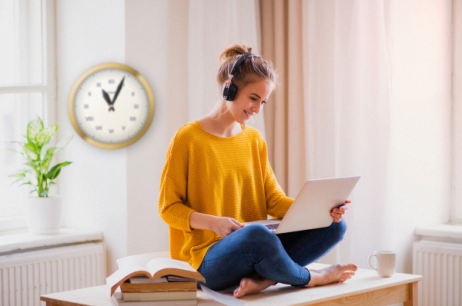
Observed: 11,04
